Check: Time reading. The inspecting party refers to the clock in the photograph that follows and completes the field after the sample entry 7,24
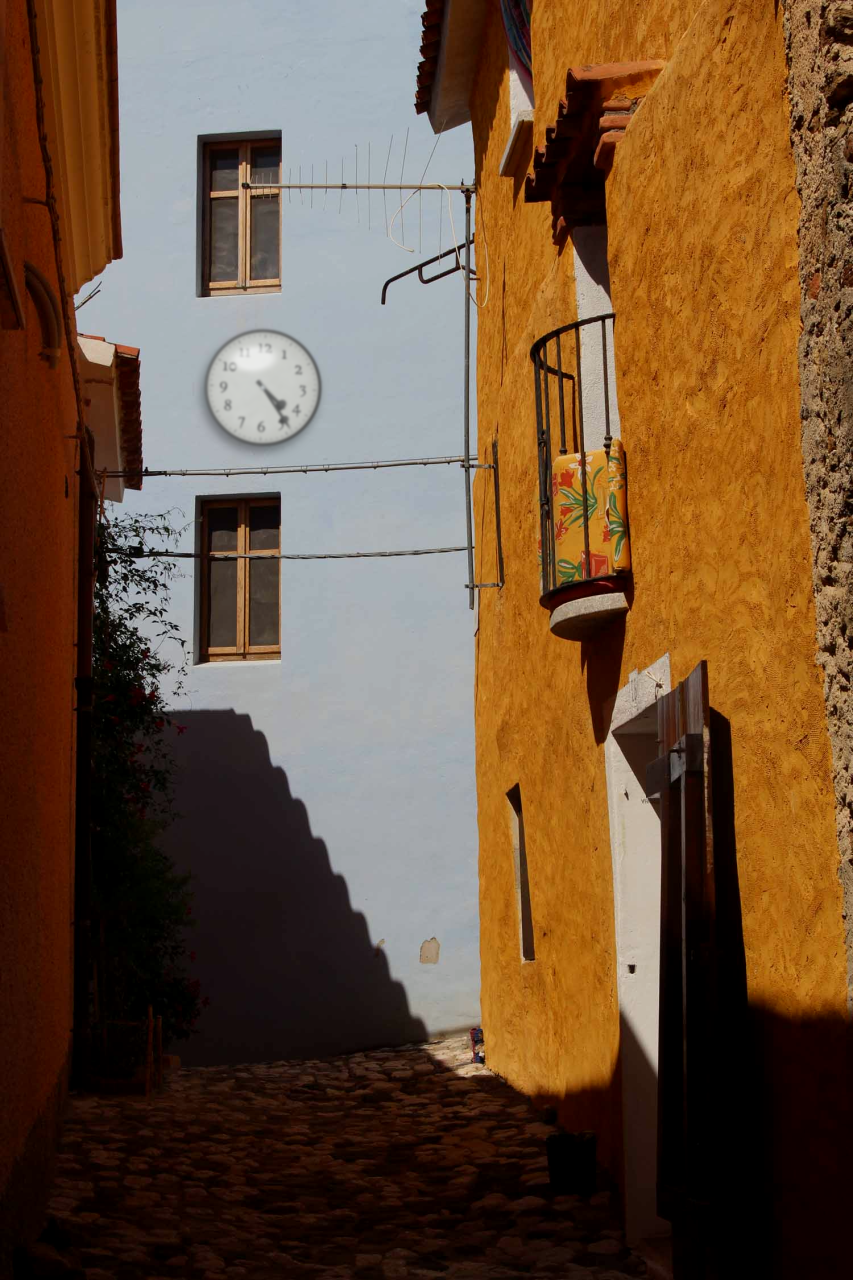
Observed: 4,24
